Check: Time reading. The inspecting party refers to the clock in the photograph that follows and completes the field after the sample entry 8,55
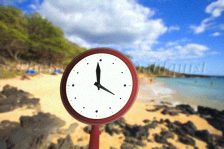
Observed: 3,59
